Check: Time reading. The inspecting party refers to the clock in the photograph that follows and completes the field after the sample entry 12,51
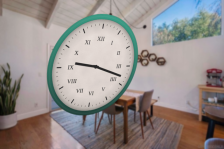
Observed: 9,18
